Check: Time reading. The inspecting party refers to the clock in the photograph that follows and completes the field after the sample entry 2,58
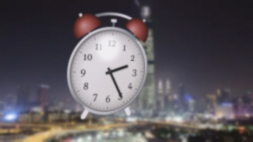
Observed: 2,25
